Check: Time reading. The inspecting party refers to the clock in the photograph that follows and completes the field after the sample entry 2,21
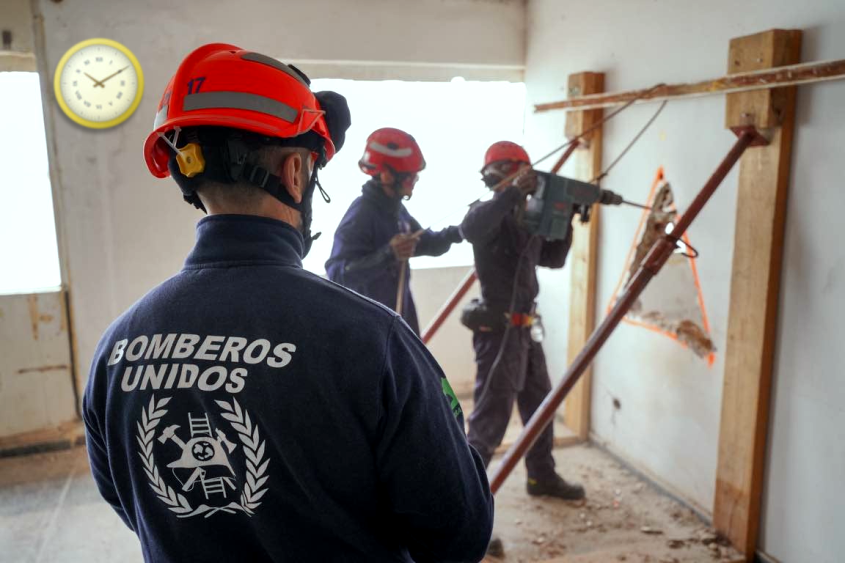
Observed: 10,10
